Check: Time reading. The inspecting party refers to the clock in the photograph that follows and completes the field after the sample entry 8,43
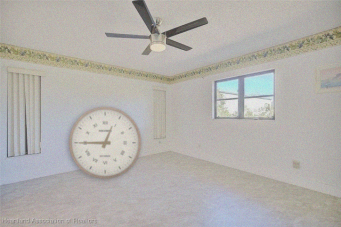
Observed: 12,45
